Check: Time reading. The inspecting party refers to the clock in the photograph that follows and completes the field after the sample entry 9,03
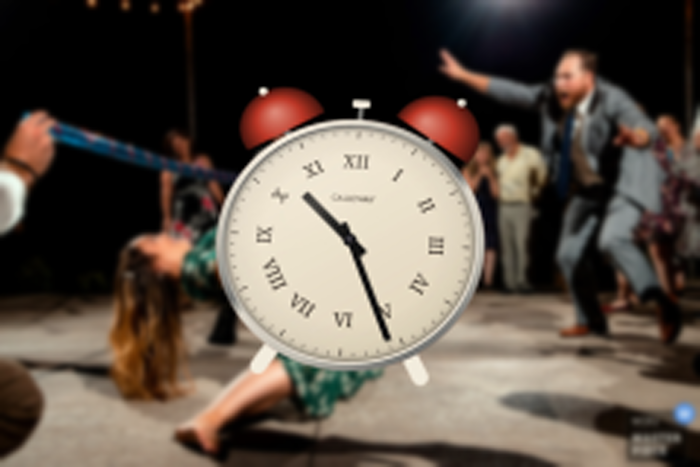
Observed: 10,26
